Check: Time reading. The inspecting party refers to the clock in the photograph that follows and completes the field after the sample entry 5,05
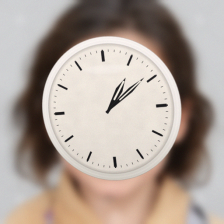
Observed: 1,09
